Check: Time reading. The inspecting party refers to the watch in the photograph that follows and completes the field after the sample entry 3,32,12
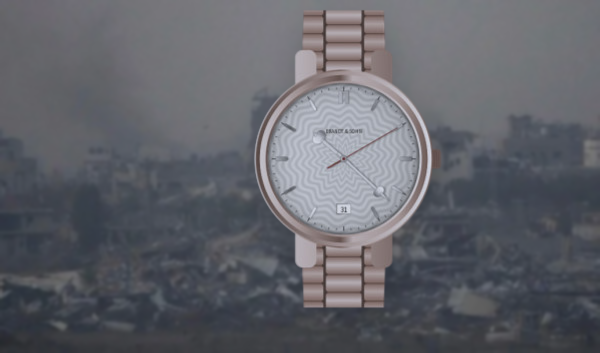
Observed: 10,22,10
